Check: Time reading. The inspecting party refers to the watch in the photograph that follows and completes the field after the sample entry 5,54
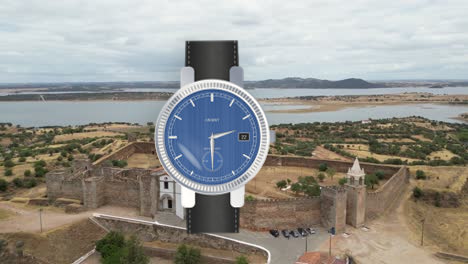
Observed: 2,30
